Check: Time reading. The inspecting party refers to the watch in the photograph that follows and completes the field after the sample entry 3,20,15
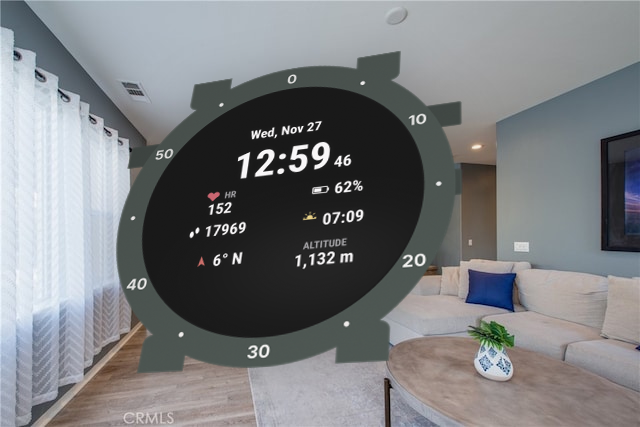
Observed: 12,59,46
